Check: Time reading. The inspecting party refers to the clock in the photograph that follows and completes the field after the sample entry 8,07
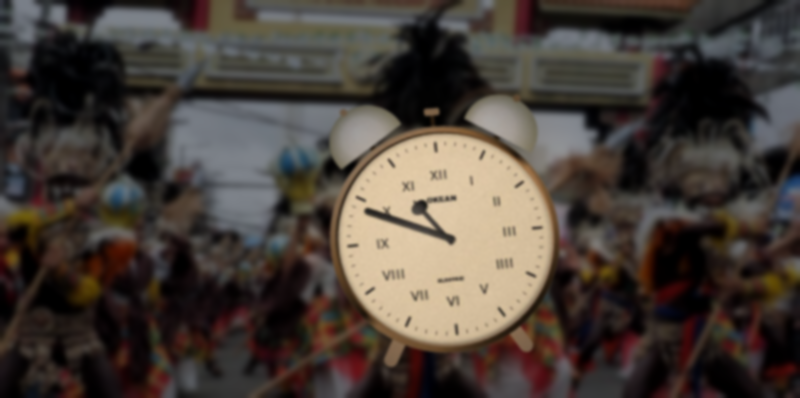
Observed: 10,49
